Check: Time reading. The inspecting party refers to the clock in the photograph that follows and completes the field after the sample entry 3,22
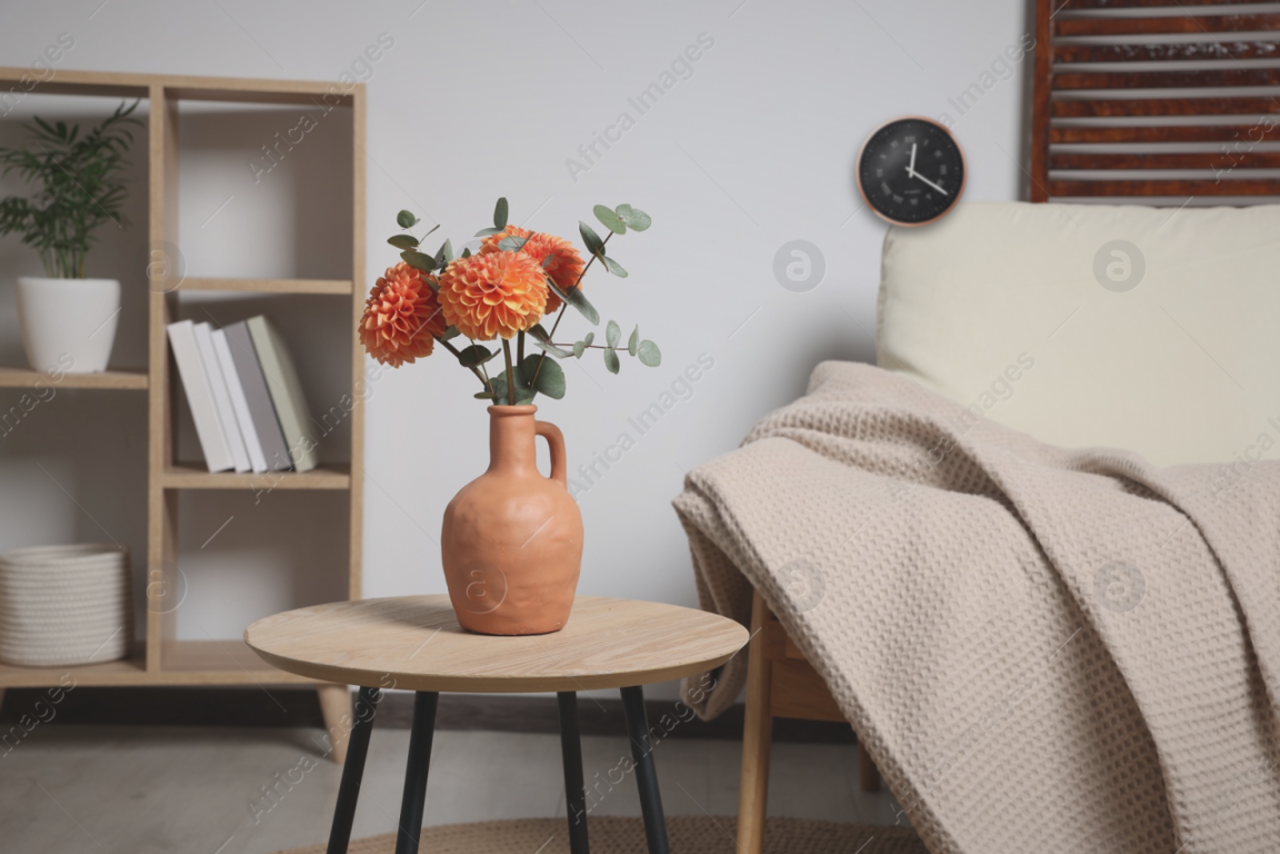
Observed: 12,21
